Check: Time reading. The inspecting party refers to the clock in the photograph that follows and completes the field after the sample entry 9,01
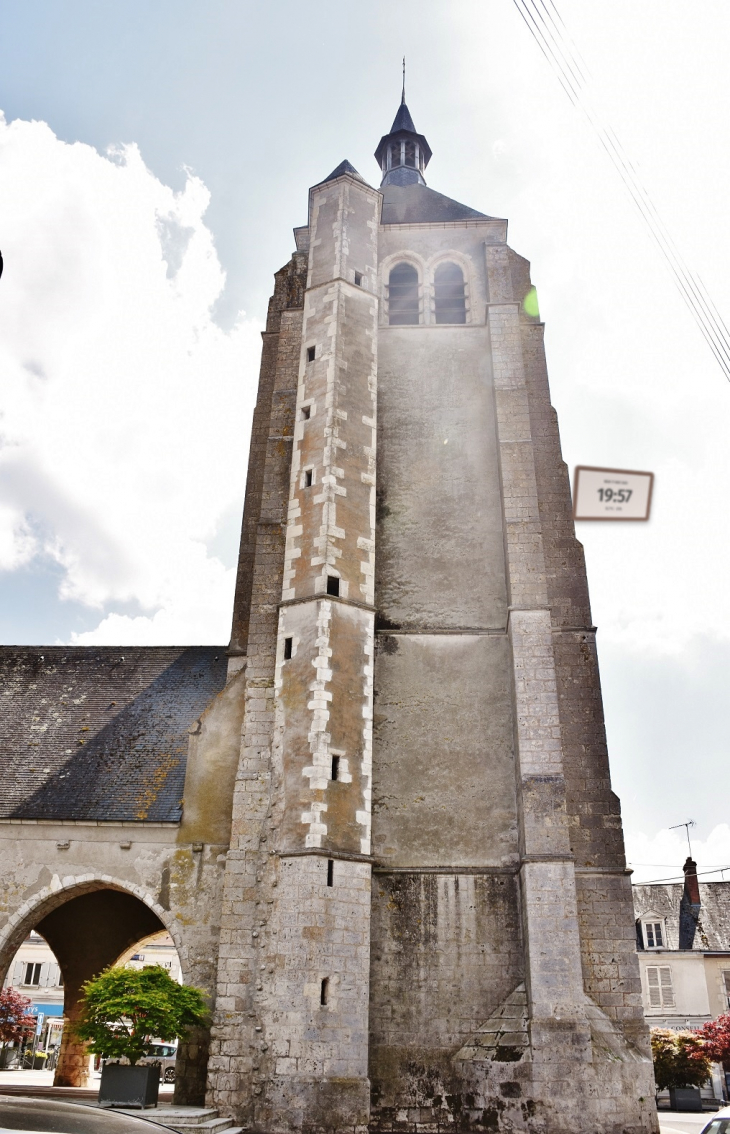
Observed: 19,57
